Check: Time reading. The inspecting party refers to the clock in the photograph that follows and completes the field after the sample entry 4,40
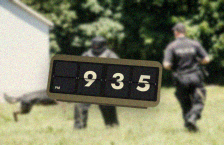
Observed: 9,35
